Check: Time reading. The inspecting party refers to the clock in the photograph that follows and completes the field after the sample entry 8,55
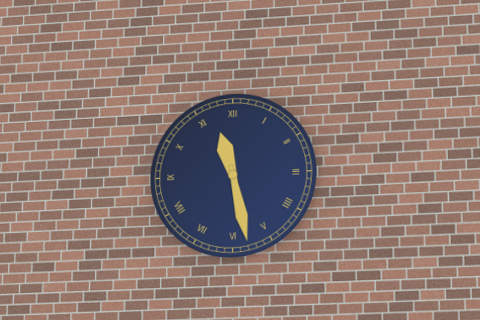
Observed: 11,28
